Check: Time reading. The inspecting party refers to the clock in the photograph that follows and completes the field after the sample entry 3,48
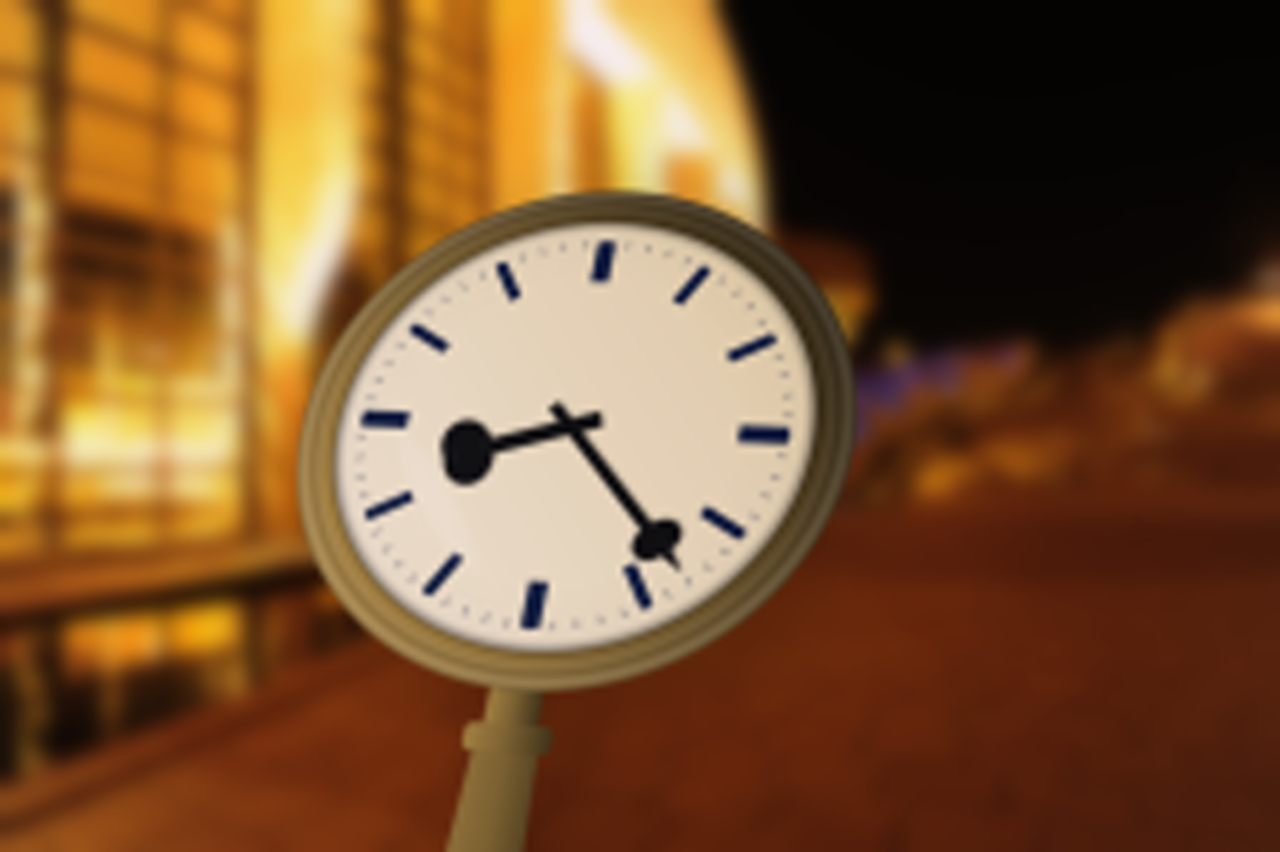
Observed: 8,23
